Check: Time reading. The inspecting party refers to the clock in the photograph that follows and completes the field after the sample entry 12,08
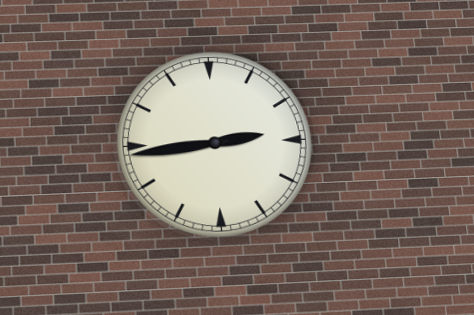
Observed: 2,44
